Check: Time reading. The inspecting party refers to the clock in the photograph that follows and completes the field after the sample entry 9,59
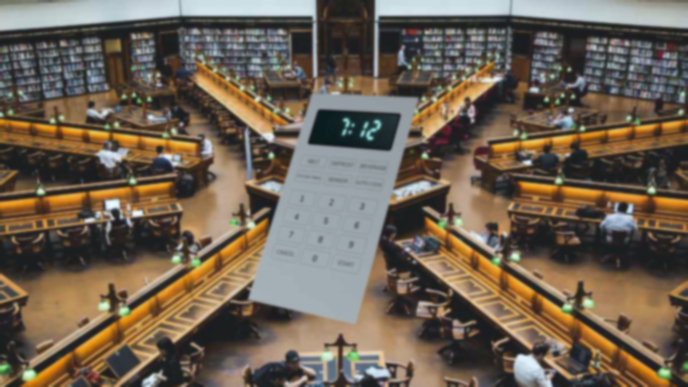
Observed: 7,12
